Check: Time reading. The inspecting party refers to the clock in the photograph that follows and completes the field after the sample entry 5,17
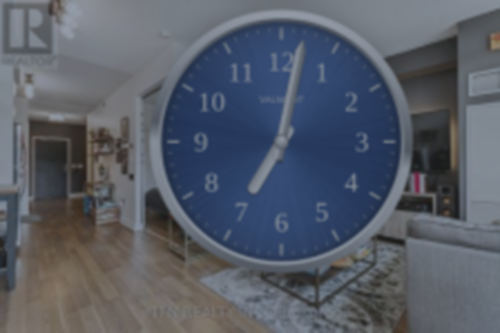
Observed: 7,02
